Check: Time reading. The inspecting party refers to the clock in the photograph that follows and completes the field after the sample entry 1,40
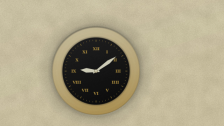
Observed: 9,09
